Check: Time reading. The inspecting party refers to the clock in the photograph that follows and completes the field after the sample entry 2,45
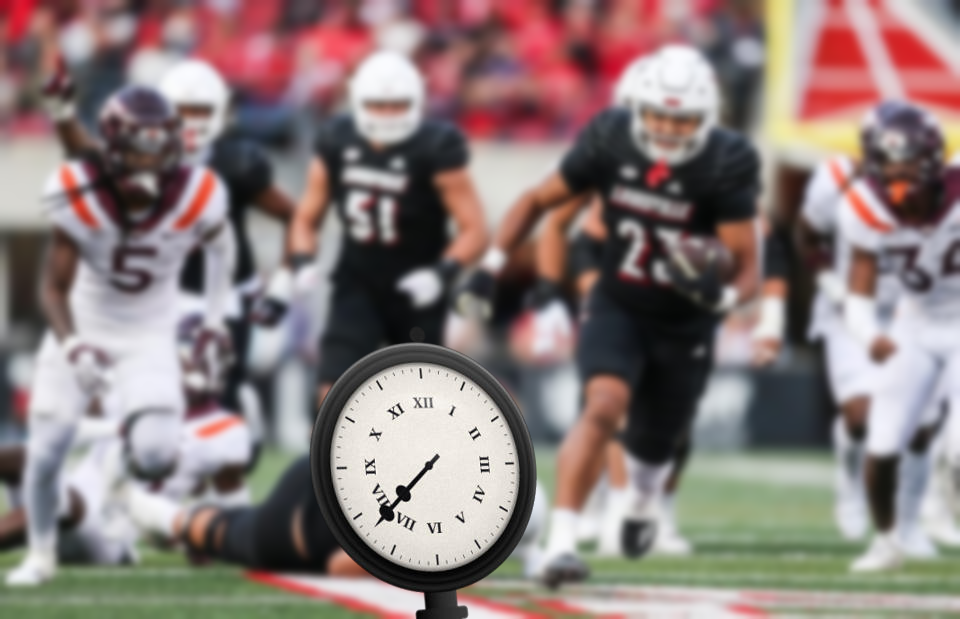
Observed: 7,38
